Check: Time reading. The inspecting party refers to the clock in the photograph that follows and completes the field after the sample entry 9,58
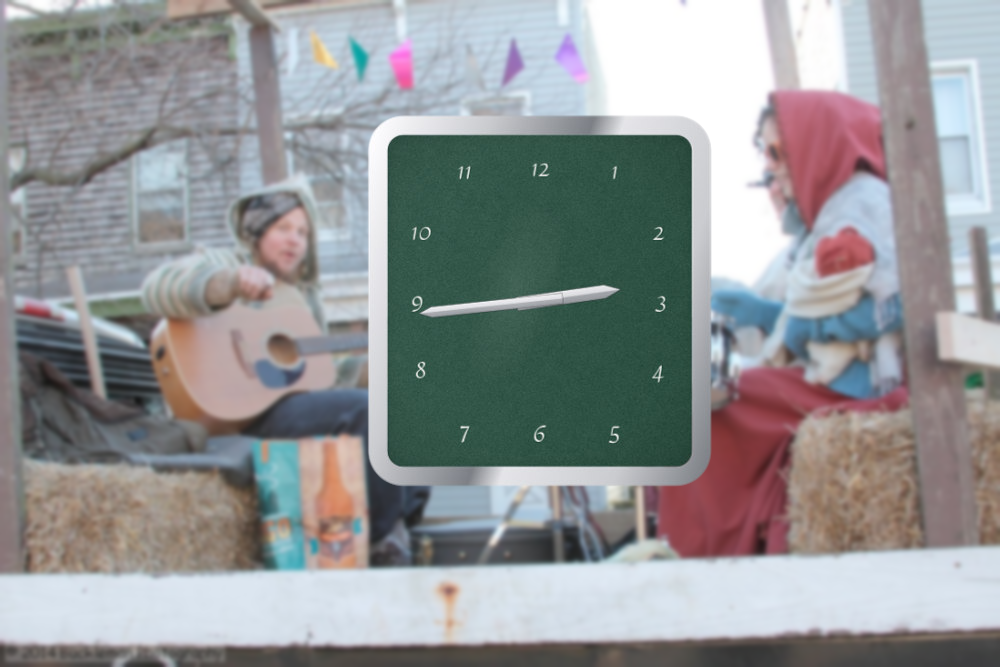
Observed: 2,44
